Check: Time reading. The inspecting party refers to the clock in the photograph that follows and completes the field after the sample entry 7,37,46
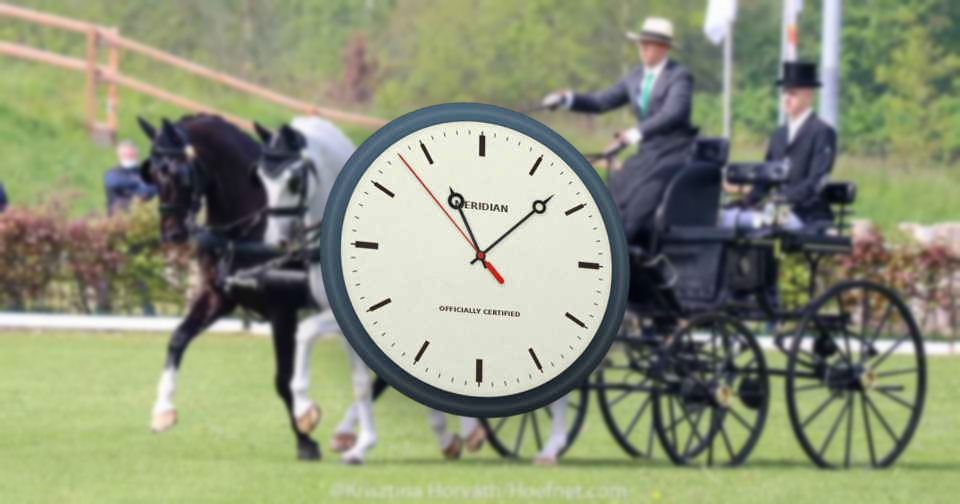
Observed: 11,07,53
